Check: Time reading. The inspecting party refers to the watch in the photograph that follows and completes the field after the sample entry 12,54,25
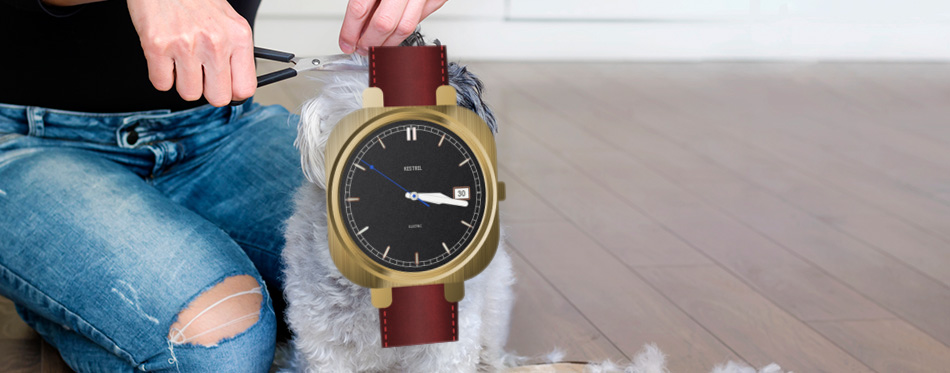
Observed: 3,16,51
